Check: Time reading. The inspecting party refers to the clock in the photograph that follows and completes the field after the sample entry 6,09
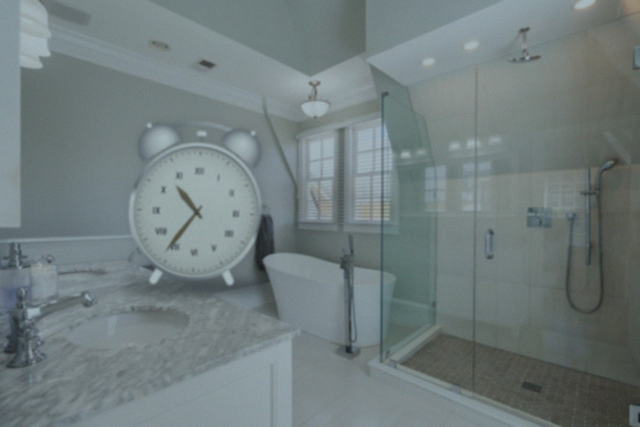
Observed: 10,36
